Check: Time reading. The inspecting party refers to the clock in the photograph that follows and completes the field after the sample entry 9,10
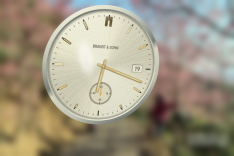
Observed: 6,18
